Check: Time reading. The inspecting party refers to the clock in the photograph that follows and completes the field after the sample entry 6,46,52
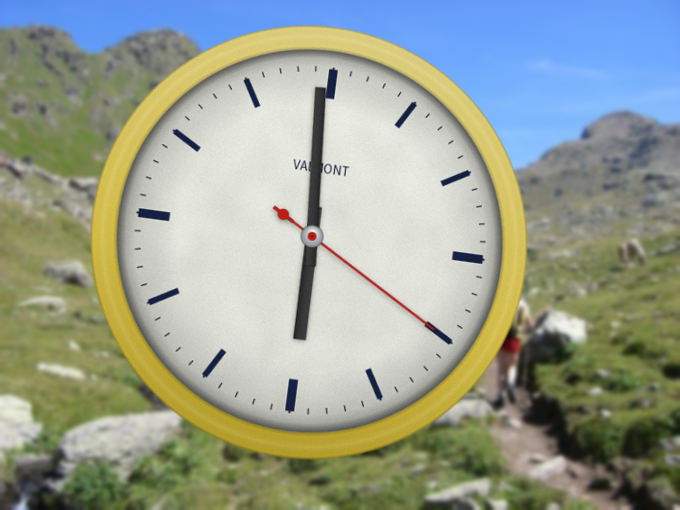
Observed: 5,59,20
